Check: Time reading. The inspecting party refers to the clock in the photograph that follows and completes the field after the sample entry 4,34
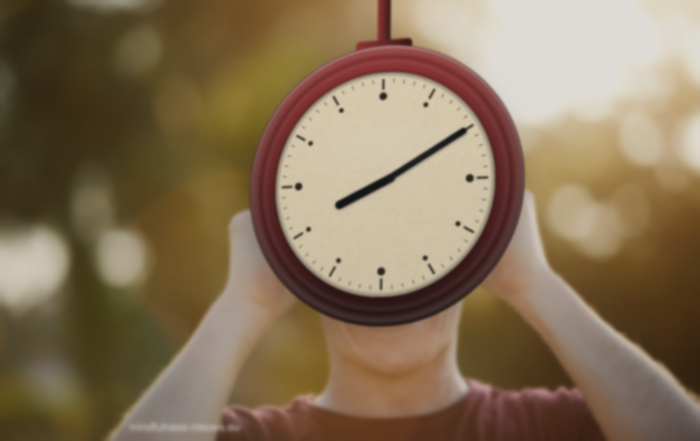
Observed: 8,10
